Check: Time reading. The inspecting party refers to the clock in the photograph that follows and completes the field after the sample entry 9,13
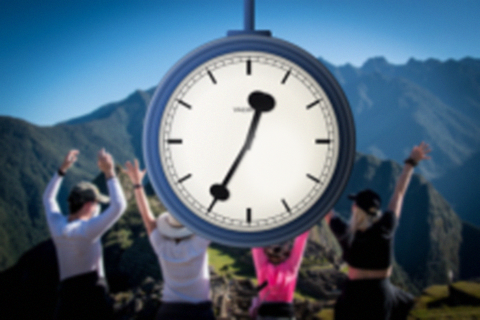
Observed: 12,35
